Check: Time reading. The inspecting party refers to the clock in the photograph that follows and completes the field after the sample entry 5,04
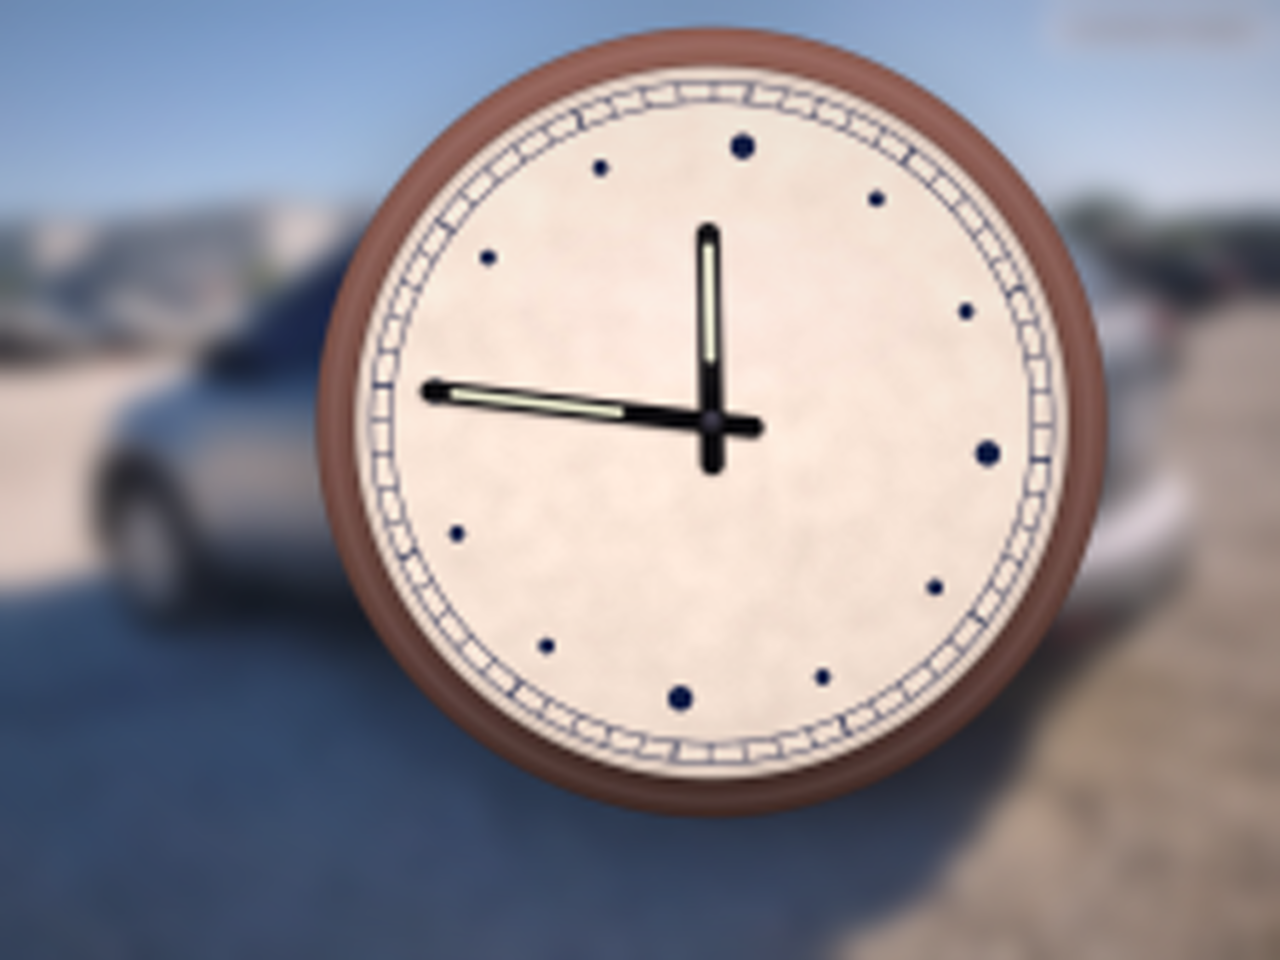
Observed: 11,45
